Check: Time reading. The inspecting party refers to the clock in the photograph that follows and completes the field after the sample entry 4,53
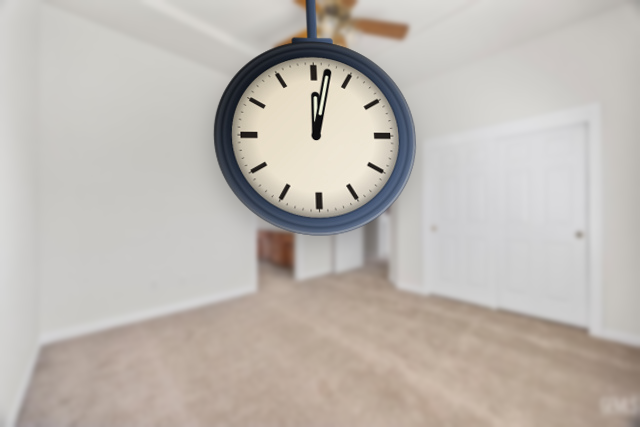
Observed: 12,02
